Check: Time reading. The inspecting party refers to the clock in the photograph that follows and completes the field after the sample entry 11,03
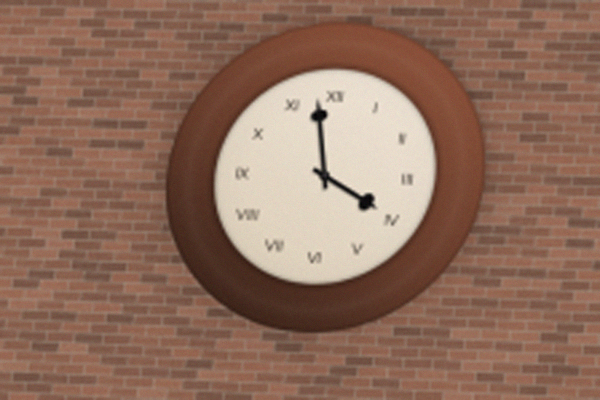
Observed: 3,58
